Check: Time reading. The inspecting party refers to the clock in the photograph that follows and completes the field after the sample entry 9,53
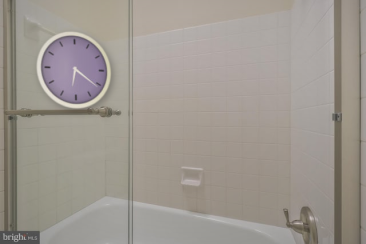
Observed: 6,21
